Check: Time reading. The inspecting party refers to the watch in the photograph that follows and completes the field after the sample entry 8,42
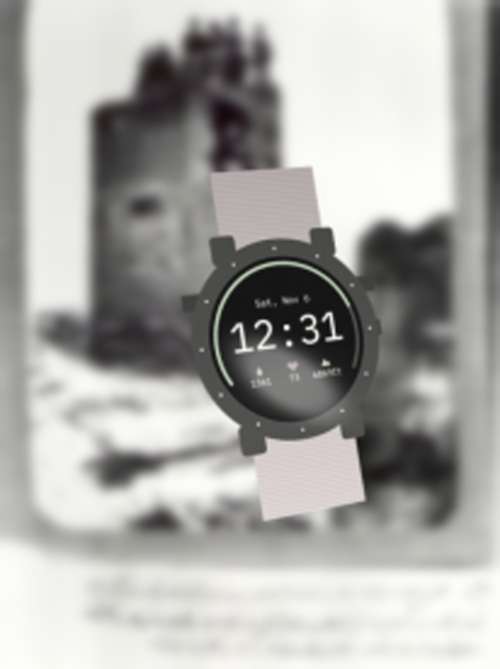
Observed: 12,31
